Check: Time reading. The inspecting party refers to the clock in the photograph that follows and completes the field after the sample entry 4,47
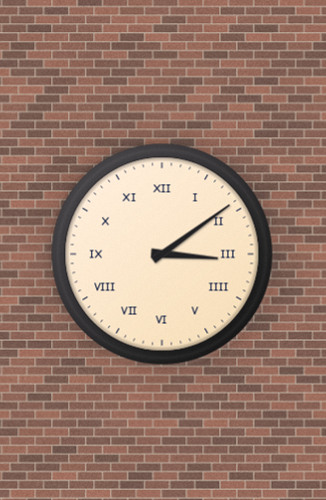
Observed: 3,09
